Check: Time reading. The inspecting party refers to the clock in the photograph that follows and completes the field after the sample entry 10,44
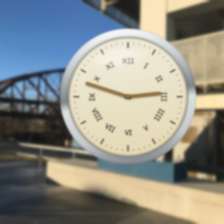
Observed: 2,48
